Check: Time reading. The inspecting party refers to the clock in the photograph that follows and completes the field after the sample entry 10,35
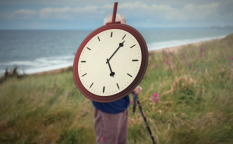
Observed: 5,06
